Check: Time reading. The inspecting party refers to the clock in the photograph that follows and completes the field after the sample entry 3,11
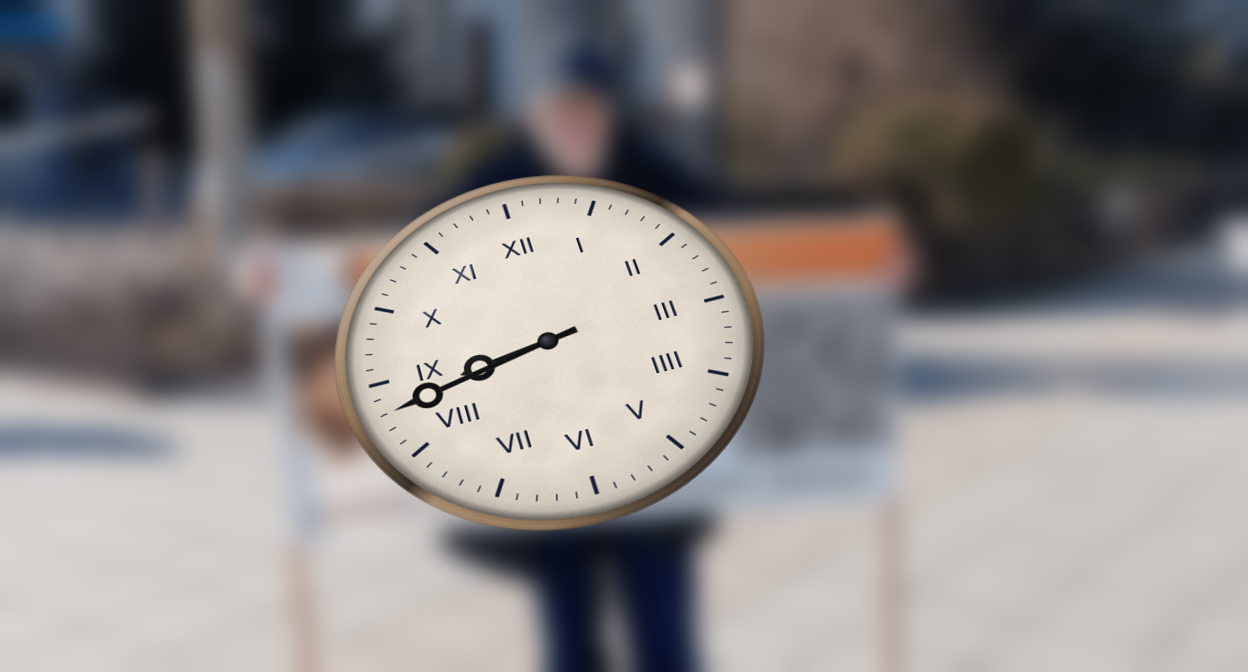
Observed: 8,43
